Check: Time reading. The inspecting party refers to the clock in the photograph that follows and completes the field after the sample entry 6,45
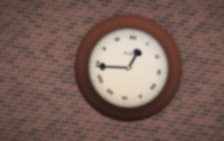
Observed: 12,44
